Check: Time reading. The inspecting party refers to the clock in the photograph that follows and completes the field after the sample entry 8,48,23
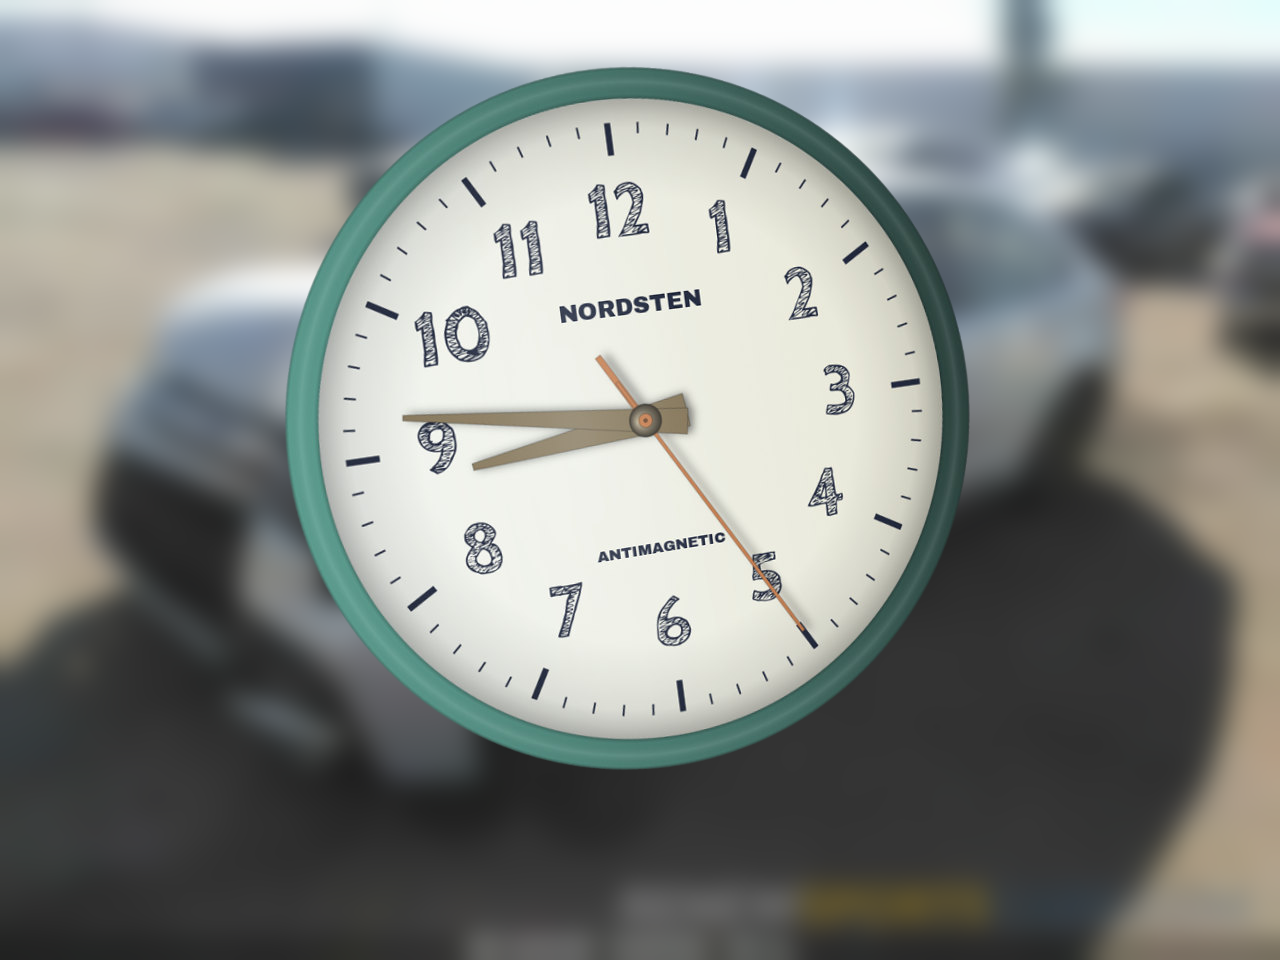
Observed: 8,46,25
